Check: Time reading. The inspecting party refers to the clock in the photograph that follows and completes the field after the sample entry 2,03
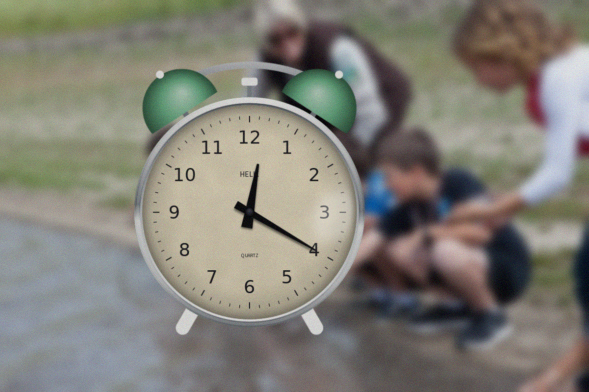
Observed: 12,20
